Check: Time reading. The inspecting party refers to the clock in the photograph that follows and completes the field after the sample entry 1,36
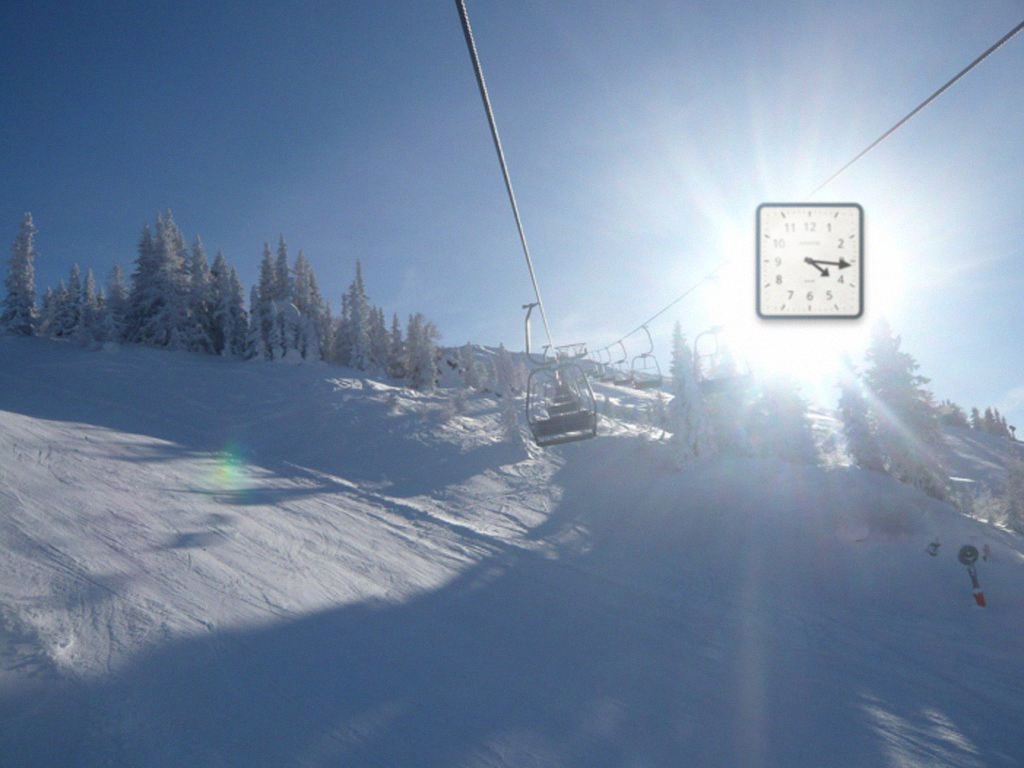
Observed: 4,16
